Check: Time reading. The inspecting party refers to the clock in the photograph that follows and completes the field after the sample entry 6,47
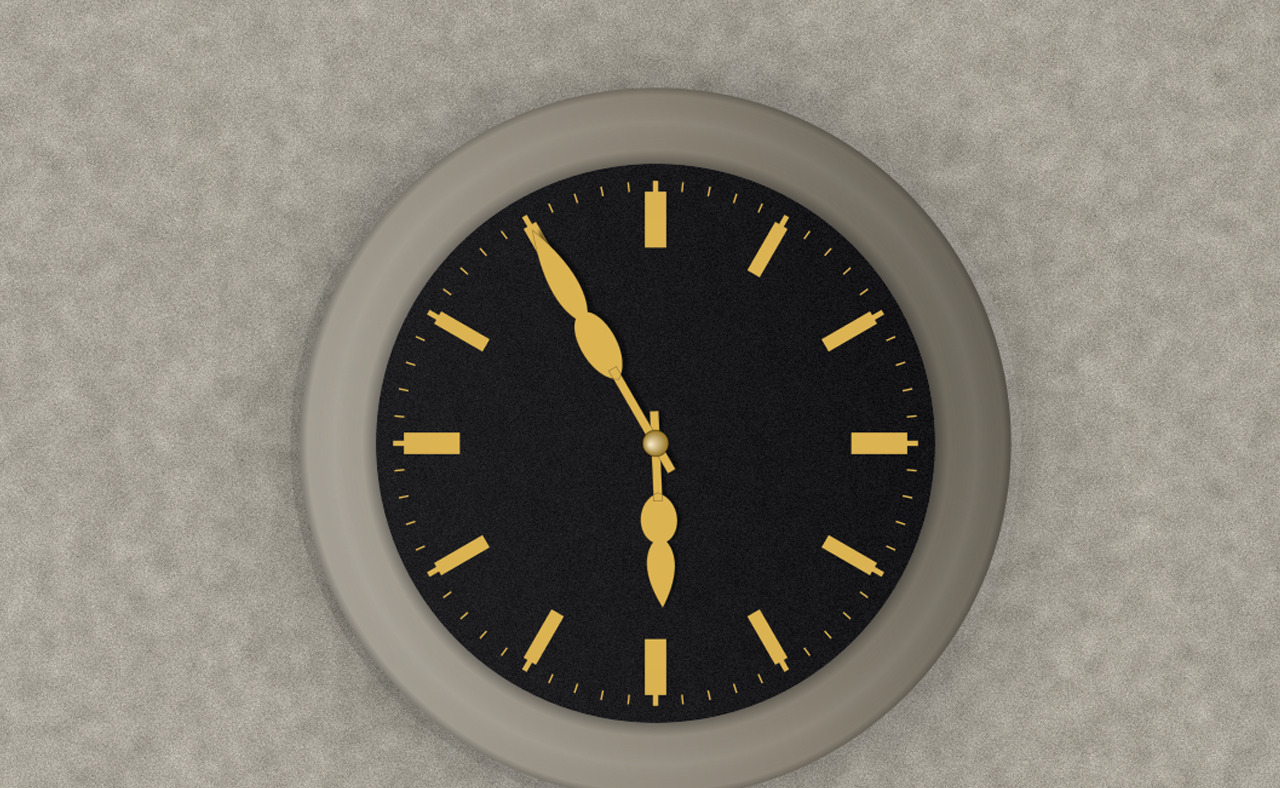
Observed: 5,55
